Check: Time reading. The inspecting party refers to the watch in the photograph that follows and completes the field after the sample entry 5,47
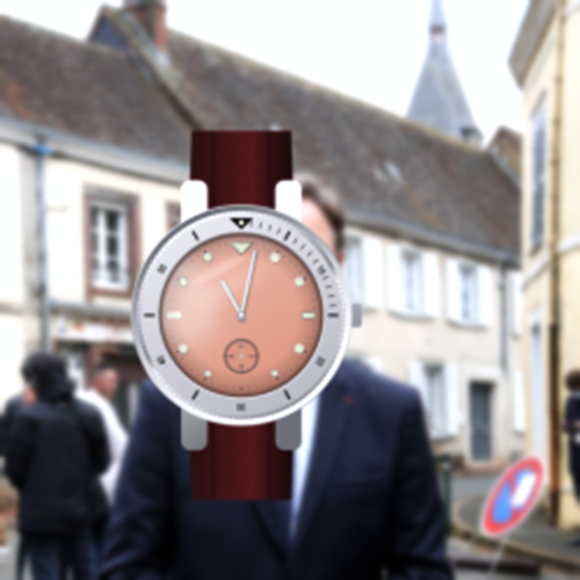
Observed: 11,02
